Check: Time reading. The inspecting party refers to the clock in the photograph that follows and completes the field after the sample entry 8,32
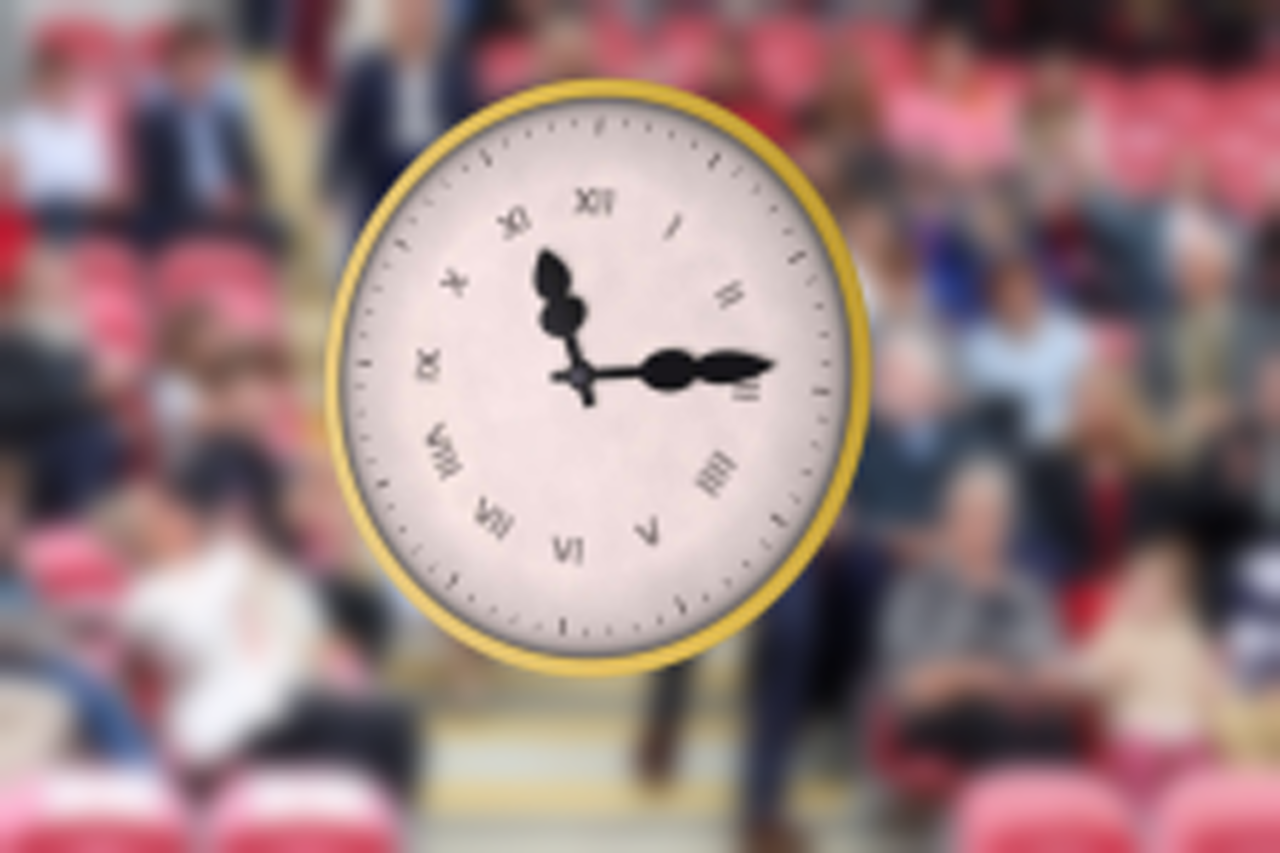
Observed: 11,14
